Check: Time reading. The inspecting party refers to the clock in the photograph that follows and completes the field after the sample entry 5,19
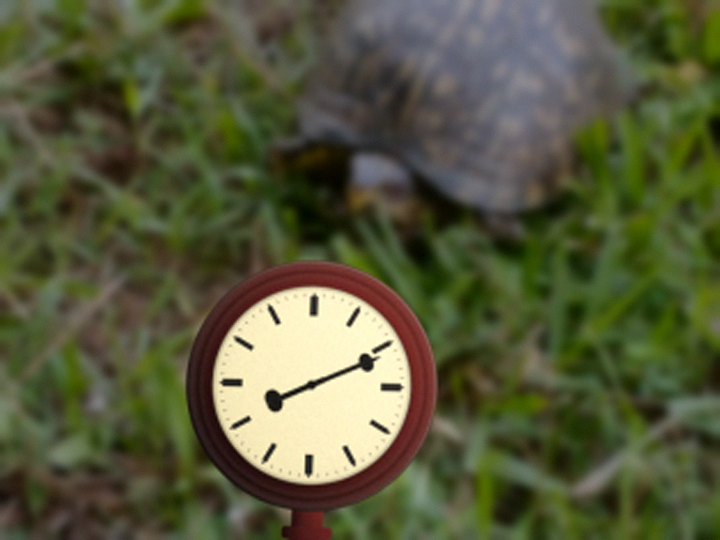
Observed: 8,11
